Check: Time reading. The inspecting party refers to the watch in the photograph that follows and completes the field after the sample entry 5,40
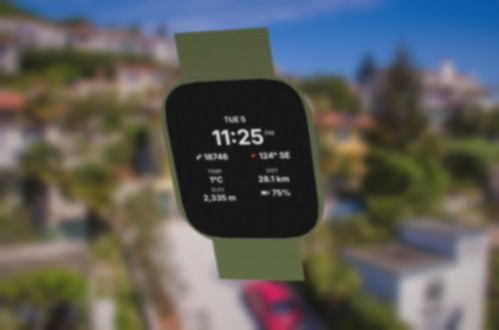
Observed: 11,25
